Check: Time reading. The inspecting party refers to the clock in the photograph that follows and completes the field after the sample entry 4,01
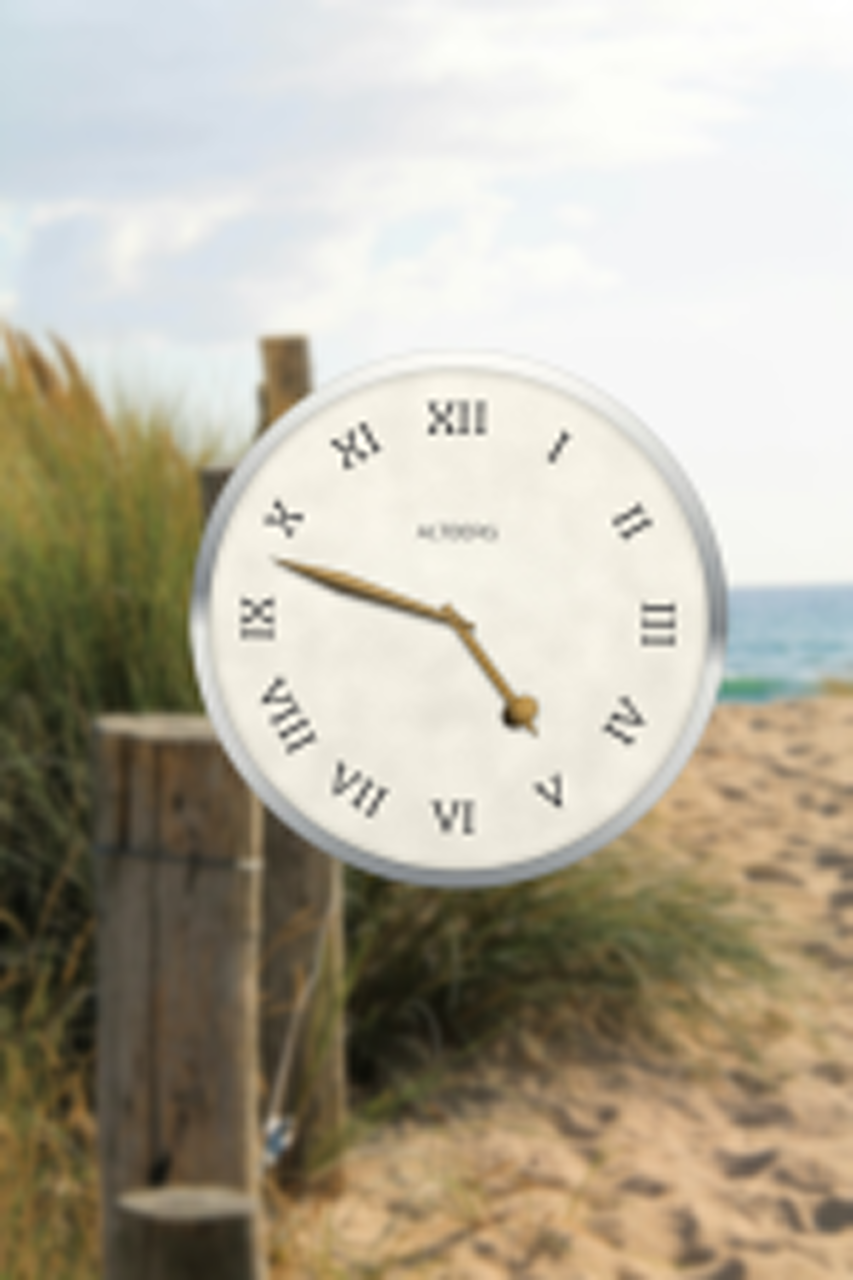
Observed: 4,48
